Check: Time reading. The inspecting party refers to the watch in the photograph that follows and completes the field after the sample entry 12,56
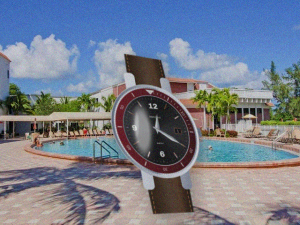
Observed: 12,20
